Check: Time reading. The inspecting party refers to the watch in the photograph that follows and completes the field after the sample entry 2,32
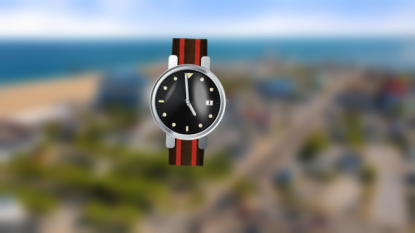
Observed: 4,59
